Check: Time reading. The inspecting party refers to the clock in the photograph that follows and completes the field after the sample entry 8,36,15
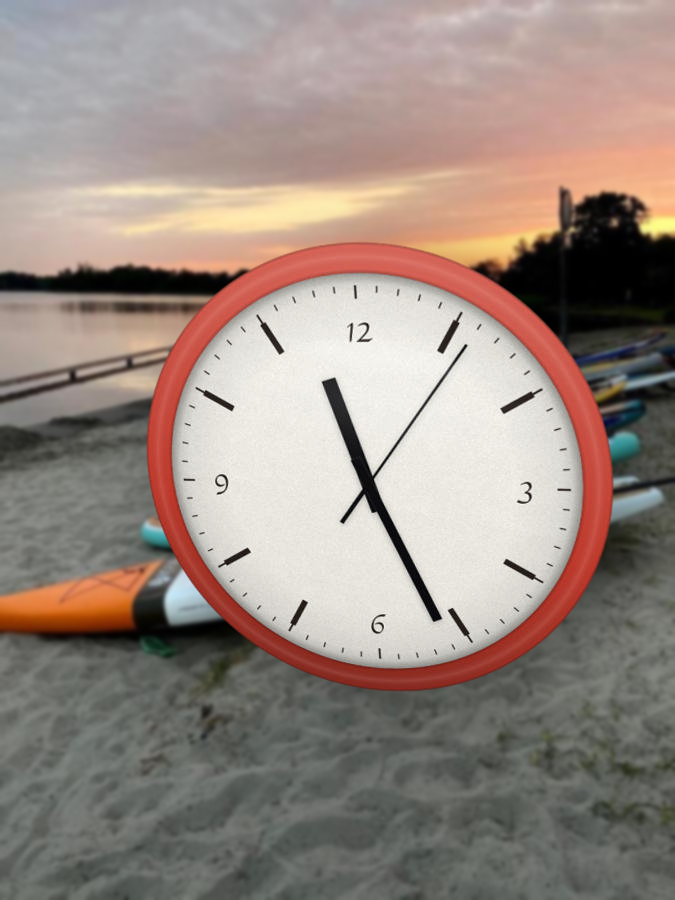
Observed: 11,26,06
